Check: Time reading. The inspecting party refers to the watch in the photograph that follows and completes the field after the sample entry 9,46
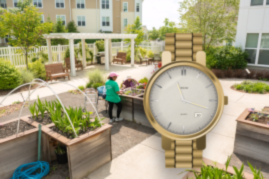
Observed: 11,18
